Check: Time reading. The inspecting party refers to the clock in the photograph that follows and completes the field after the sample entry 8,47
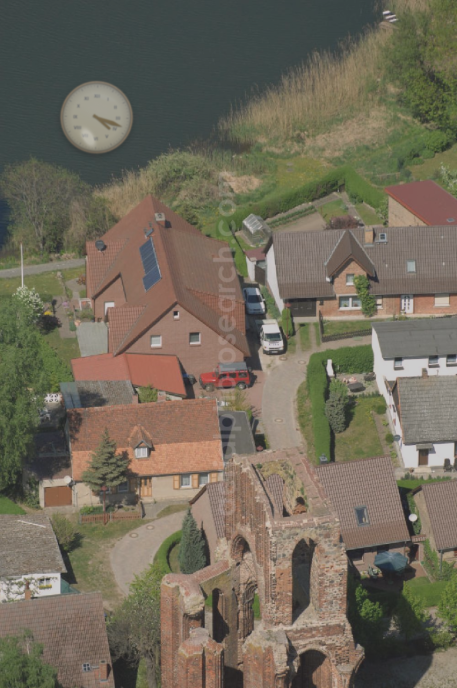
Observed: 4,18
